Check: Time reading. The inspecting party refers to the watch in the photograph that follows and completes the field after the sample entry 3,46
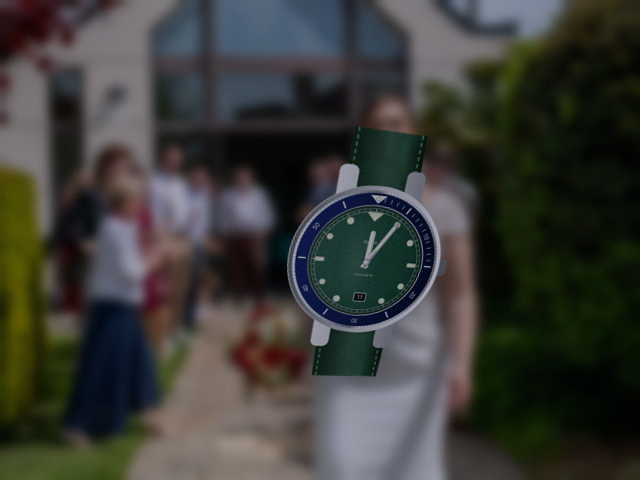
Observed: 12,05
